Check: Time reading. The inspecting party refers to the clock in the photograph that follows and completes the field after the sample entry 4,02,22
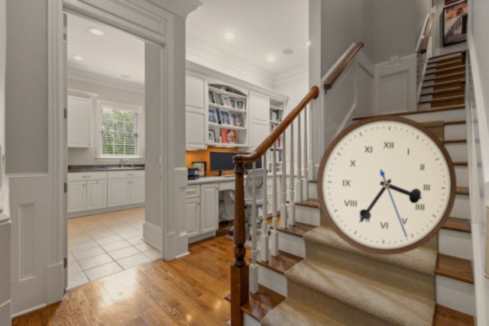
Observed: 3,35,26
